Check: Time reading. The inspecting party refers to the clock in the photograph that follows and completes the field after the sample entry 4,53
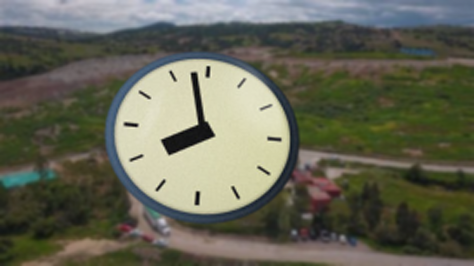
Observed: 7,58
